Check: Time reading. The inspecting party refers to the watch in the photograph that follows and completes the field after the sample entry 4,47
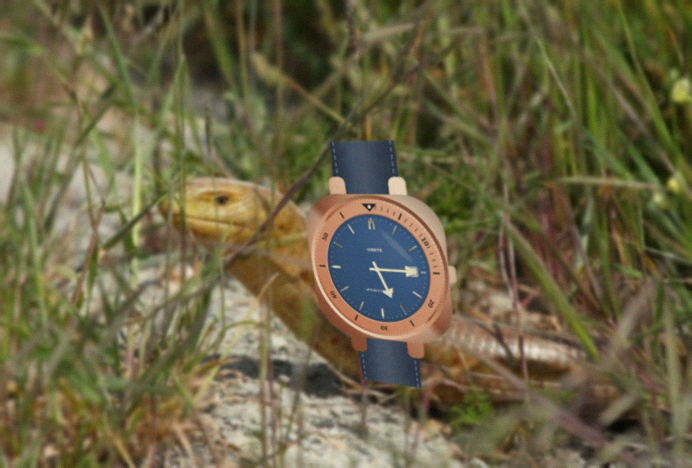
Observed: 5,15
